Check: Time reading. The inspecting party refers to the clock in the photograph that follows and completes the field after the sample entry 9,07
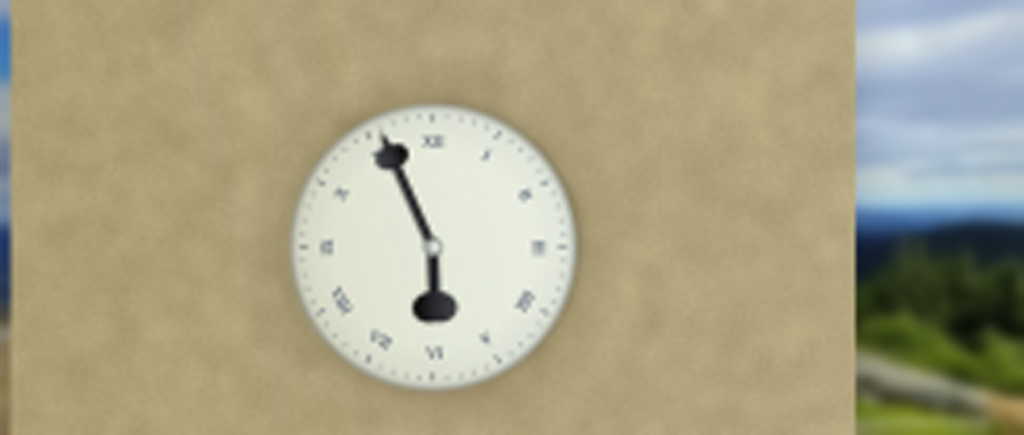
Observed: 5,56
